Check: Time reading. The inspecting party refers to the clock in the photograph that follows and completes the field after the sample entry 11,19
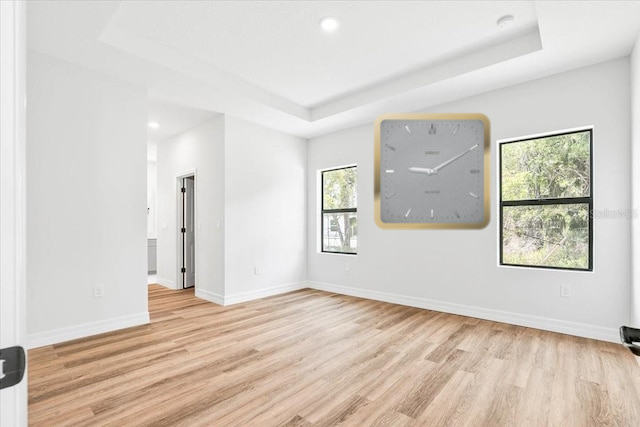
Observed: 9,10
